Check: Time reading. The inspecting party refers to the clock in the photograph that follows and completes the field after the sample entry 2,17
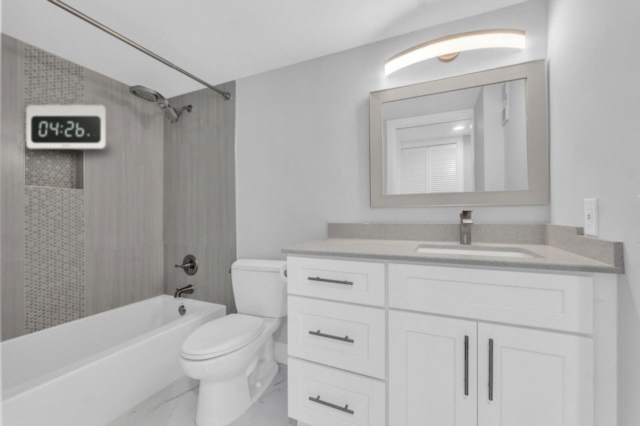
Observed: 4,26
